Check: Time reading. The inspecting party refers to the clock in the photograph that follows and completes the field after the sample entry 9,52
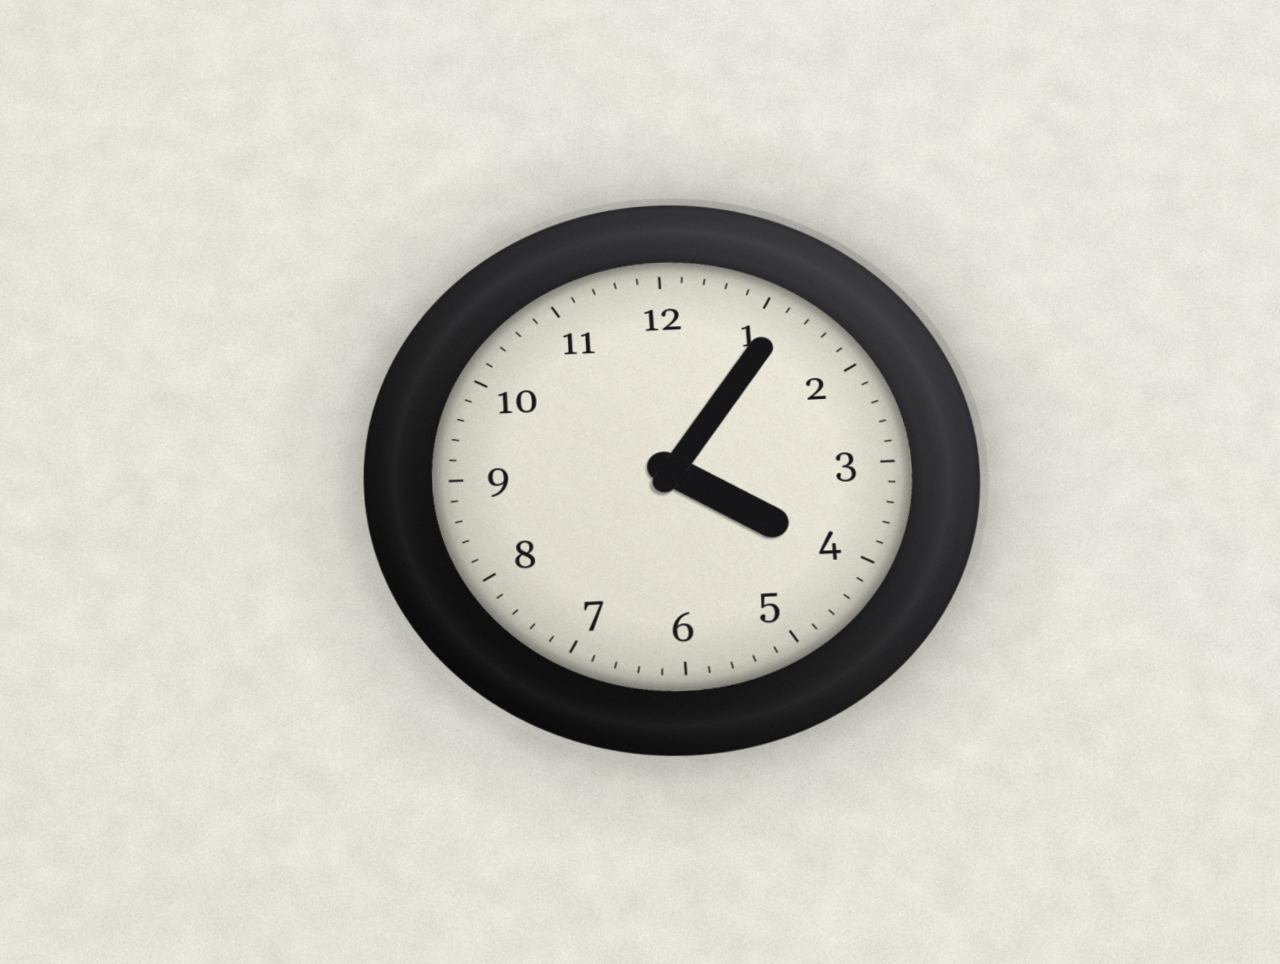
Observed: 4,06
